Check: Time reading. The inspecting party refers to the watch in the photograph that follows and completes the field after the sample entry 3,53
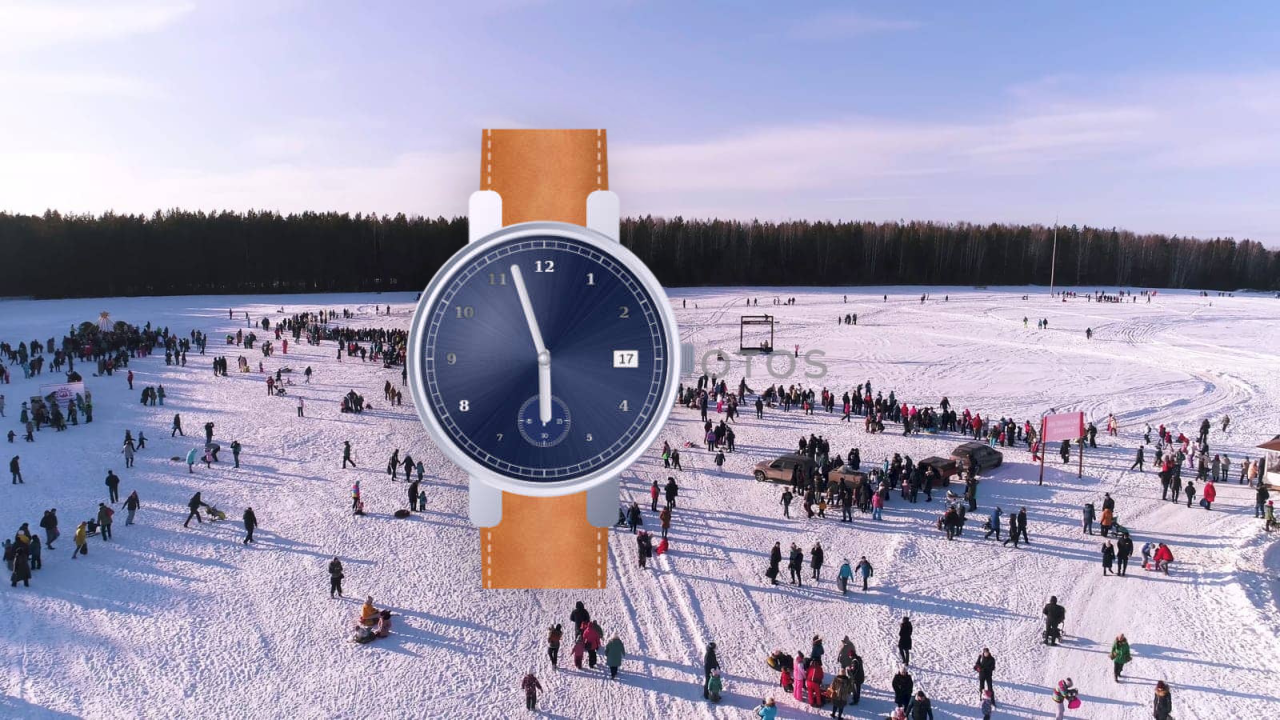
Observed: 5,57
